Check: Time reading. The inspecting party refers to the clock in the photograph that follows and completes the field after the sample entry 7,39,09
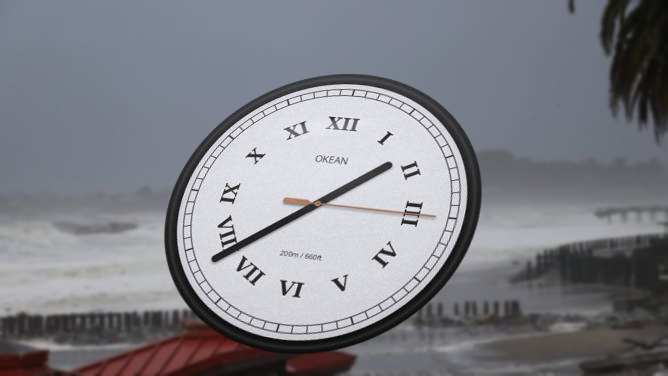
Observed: 1,38,15
